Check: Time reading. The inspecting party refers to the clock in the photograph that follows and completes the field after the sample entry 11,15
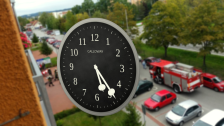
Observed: 5,24
